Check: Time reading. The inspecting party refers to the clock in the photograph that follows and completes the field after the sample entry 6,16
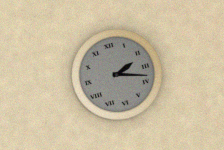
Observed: 2,18
